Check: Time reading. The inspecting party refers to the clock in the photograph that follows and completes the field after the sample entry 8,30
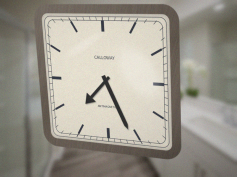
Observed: 7,26
